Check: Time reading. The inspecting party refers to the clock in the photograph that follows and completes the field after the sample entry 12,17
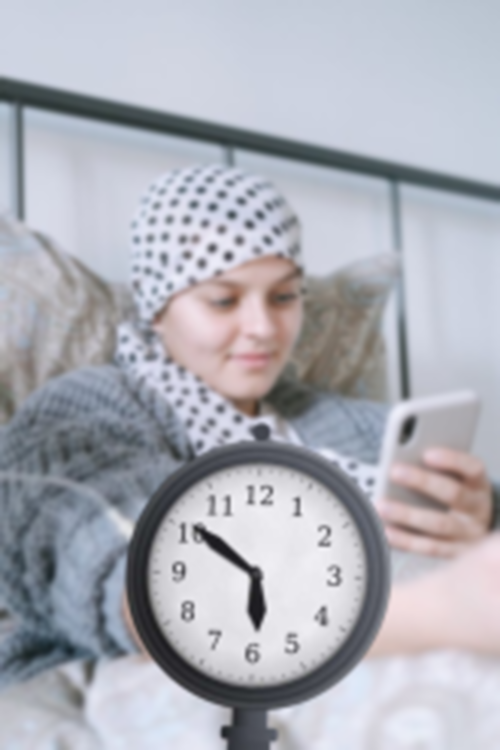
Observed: 5,51
